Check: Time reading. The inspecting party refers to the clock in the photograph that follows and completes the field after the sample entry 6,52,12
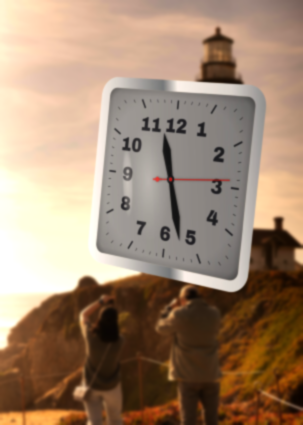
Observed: 11,27,14
